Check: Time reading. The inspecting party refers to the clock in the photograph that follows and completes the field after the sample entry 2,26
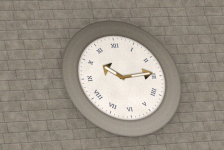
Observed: 10,14
